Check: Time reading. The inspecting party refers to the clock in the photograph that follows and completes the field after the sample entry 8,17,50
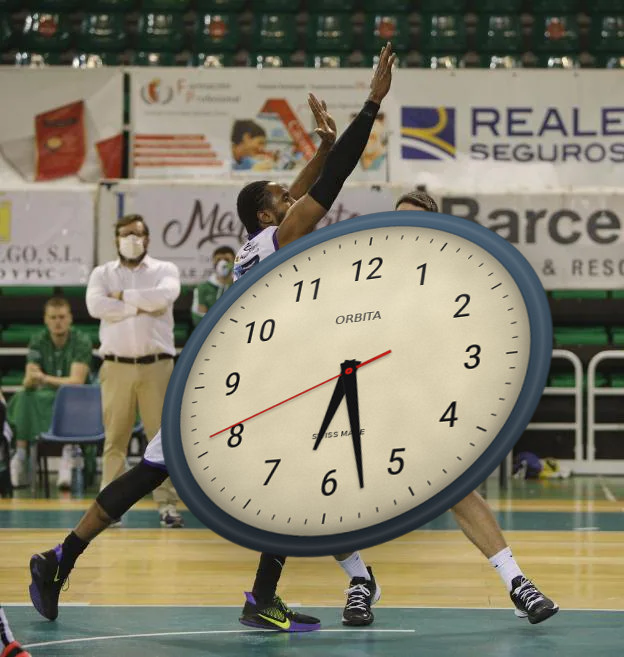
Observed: 6,27,41
